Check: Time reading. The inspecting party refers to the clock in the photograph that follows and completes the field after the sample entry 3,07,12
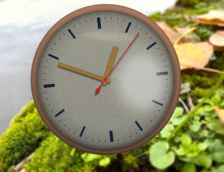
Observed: 12,49,07
